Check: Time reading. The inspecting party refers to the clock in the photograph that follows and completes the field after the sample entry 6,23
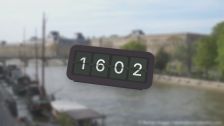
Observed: 16,02
